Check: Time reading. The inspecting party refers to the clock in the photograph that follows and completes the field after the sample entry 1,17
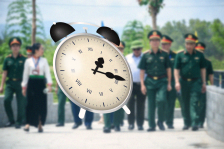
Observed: 1,18
